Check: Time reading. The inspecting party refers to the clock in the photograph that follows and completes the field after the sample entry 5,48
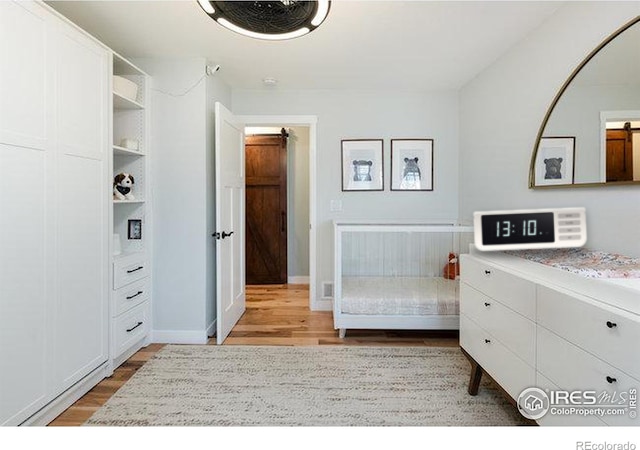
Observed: 13,10
